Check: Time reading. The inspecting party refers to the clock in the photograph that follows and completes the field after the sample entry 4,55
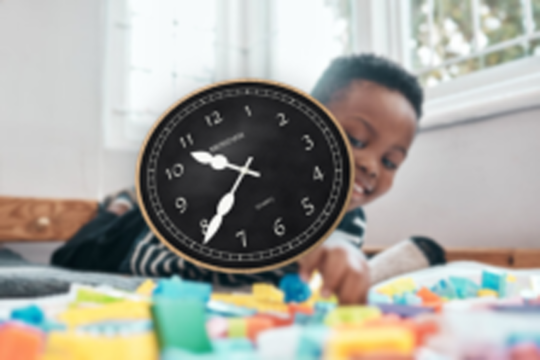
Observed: 10,39
